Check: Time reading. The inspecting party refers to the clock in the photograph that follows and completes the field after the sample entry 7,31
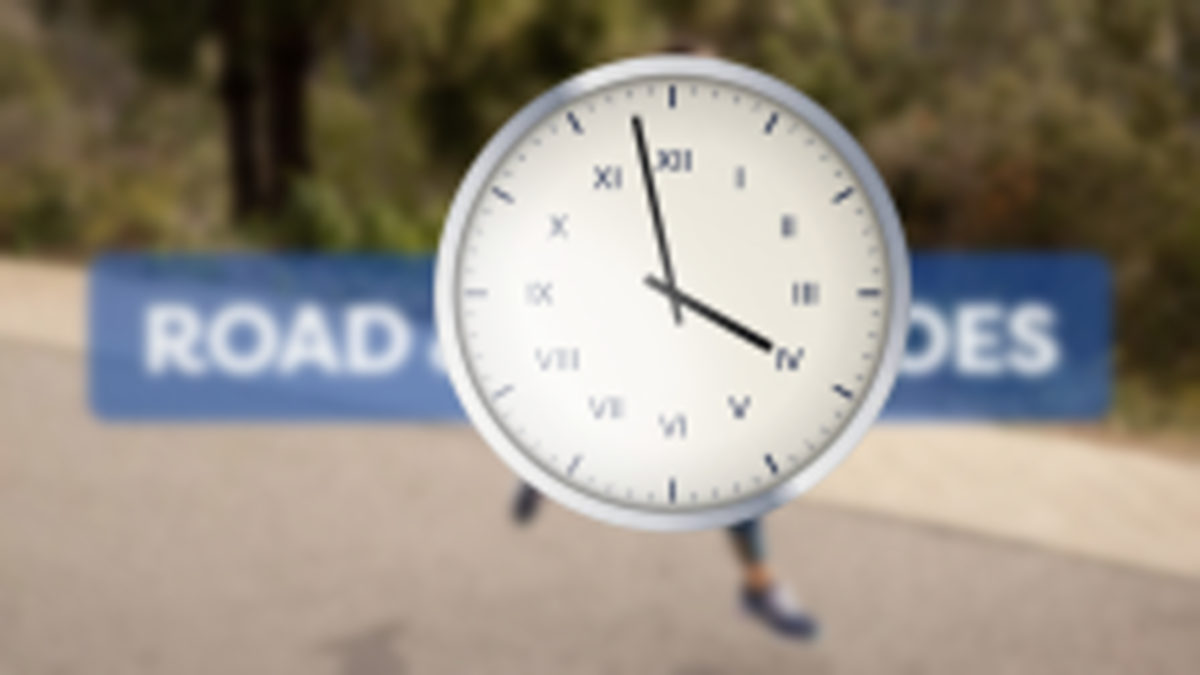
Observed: 3,58
